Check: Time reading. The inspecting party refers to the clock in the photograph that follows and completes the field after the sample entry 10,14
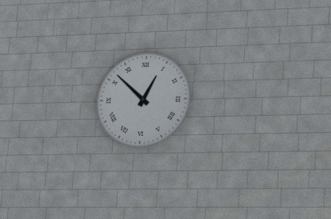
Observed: 12,52
